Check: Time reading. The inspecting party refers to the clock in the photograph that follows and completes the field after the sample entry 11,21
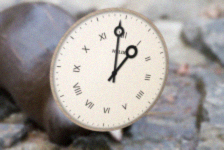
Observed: 12,59
